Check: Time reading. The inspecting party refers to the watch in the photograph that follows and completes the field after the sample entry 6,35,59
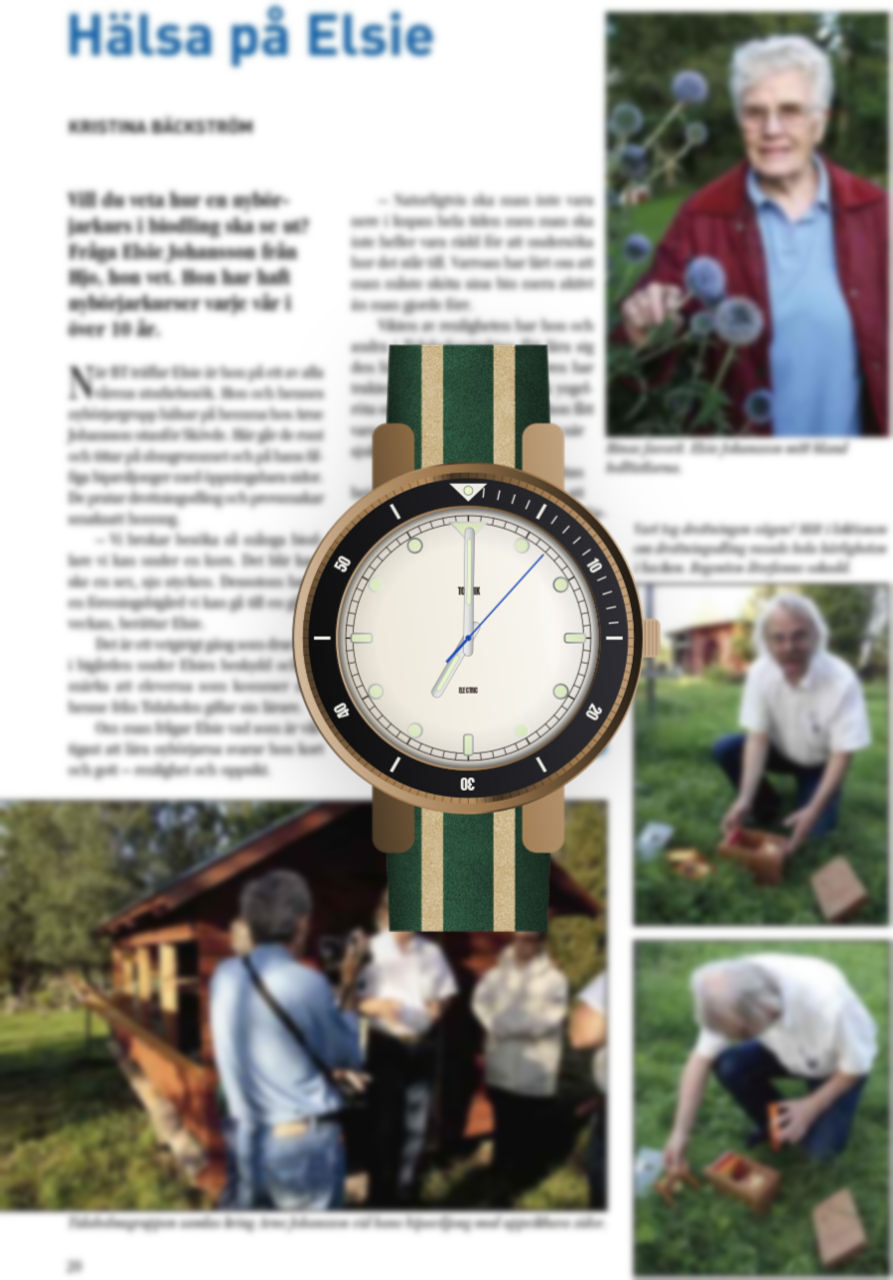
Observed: 7,00,07
